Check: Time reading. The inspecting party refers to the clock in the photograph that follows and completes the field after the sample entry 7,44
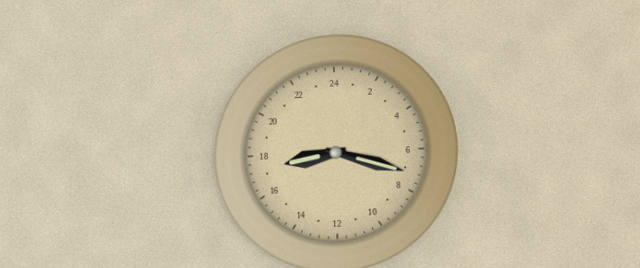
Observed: 17,18
